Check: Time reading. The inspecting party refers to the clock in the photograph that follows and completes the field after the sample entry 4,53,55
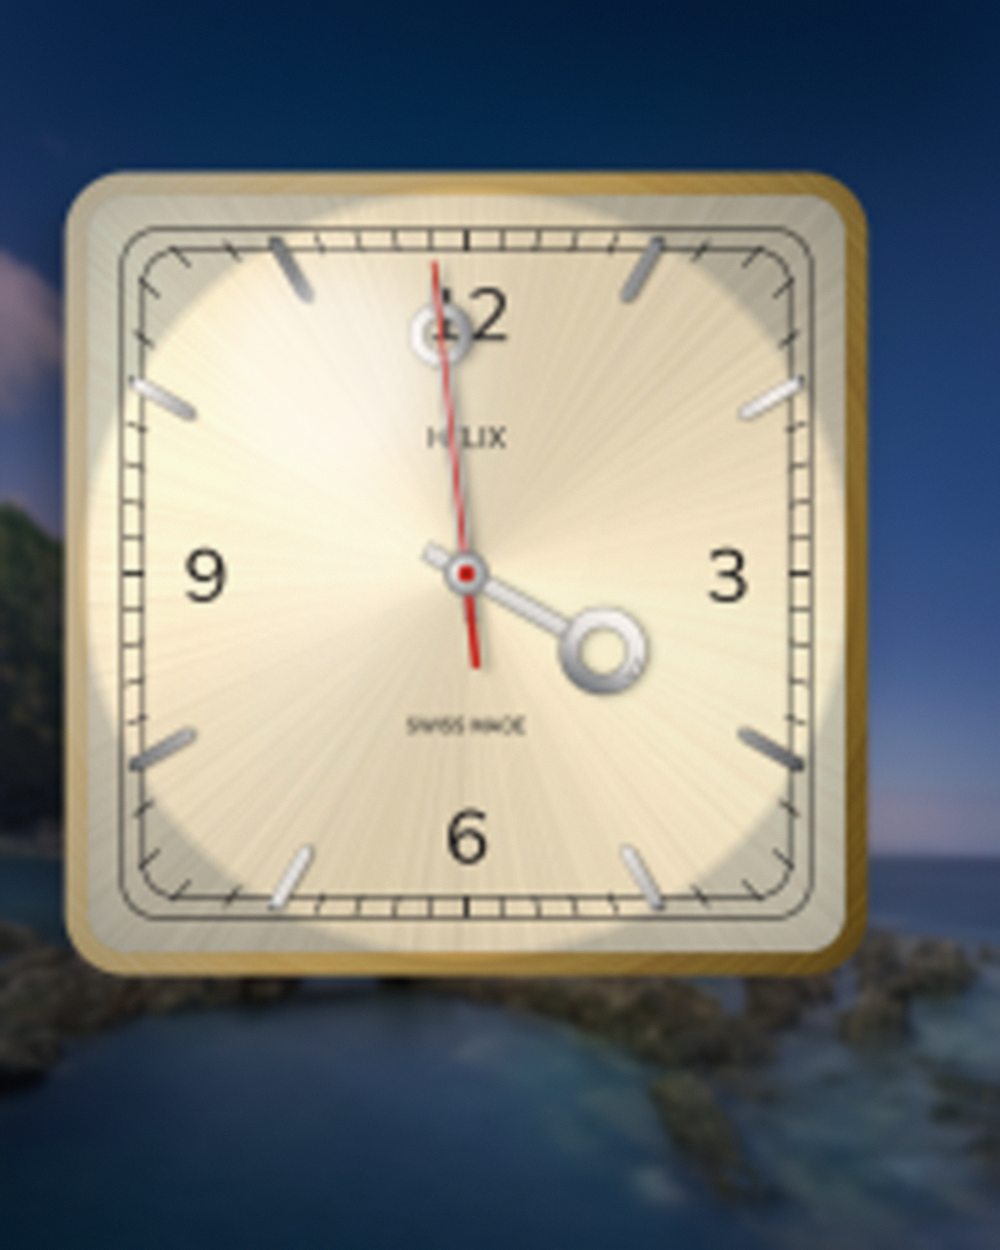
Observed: 3,58,59
